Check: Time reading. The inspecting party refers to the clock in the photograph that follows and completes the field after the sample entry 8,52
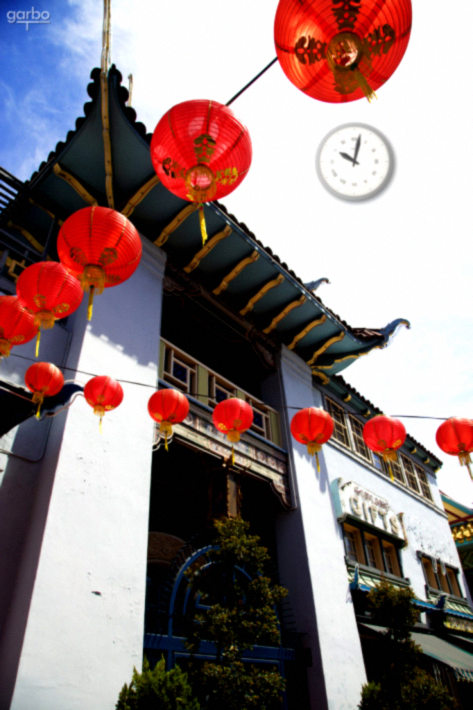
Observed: 10,02
